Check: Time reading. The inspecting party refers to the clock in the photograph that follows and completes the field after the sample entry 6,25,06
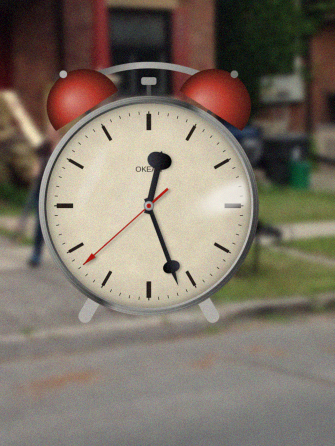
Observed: 12,26,38
